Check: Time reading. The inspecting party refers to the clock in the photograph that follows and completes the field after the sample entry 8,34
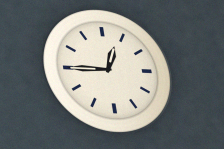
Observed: 12,45
